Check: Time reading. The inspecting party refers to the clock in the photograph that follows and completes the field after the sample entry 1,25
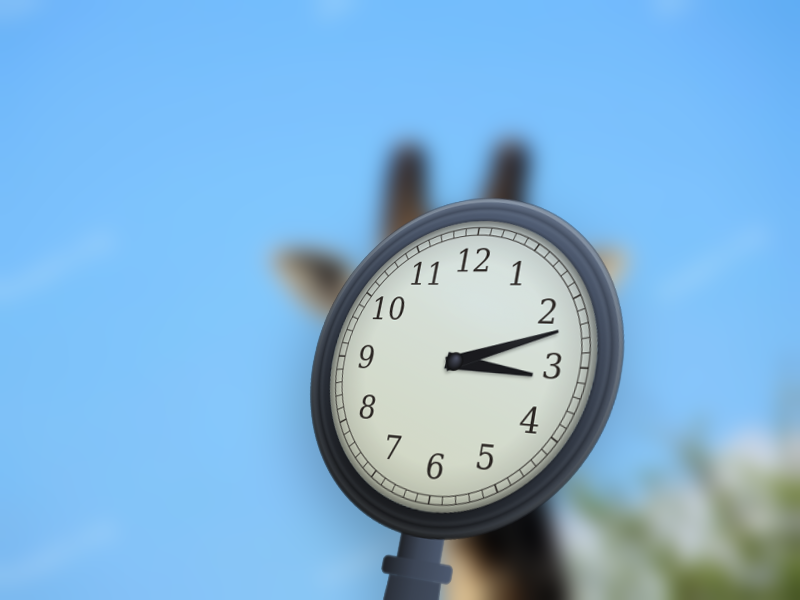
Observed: 3,12
